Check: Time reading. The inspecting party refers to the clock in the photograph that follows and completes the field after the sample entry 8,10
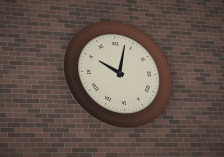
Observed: 10,03
